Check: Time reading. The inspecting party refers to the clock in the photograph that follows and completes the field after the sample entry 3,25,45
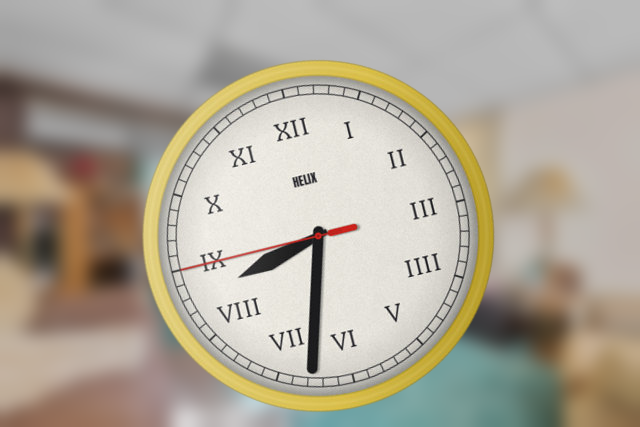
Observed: 8,32,45
